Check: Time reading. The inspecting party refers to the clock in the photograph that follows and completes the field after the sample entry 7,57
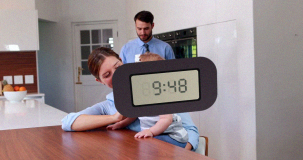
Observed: 9,48
